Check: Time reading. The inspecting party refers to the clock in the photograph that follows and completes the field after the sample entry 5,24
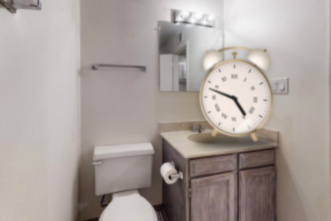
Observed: 4,48
